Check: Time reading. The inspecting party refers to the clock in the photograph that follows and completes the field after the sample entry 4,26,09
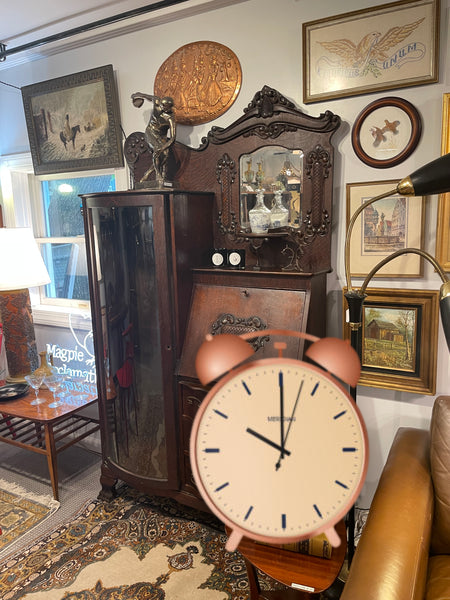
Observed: 10,00,03
